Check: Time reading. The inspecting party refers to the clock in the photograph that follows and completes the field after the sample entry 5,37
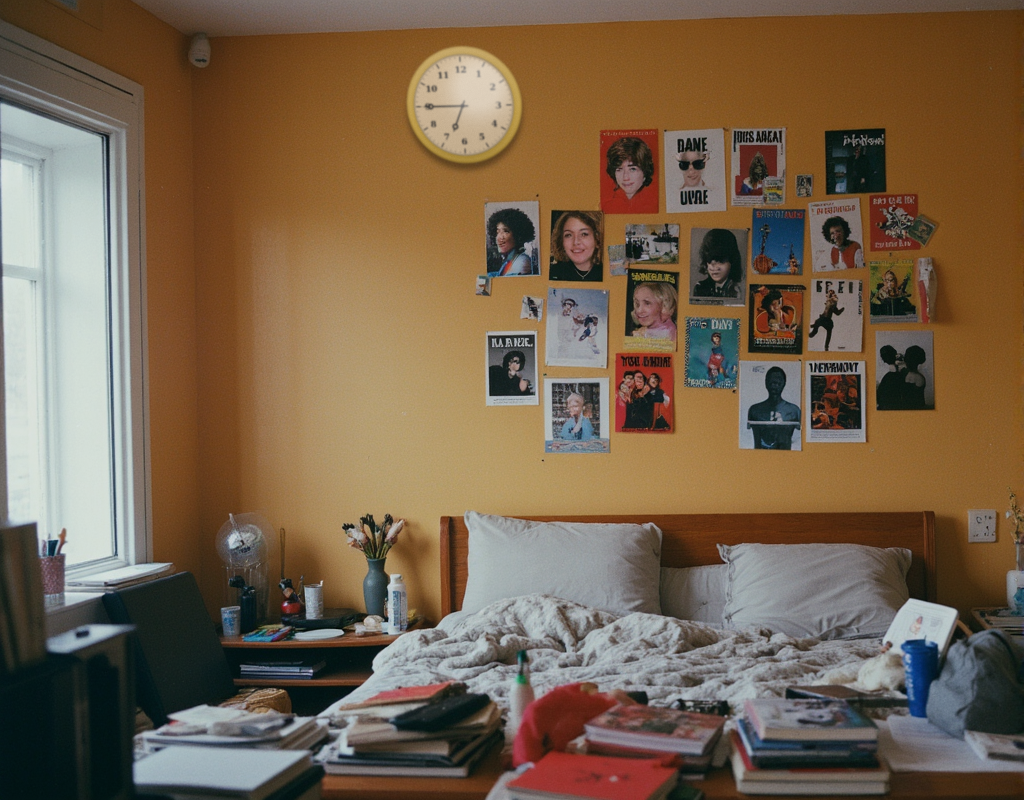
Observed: 6,45
